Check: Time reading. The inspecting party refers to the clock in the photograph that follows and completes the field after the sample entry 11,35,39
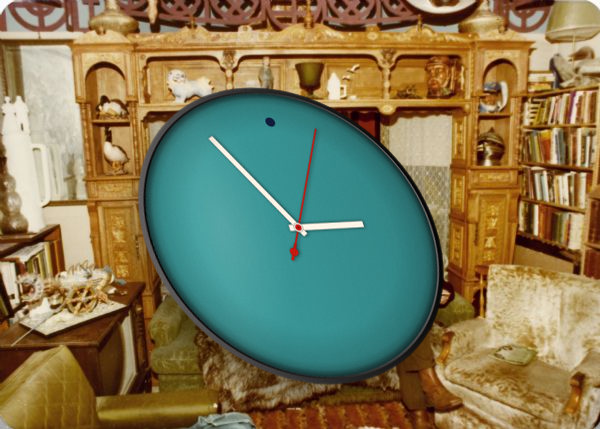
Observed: 2,54,04
